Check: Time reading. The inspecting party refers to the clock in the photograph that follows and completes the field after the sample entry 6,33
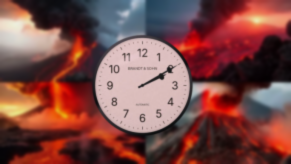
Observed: 2,10
